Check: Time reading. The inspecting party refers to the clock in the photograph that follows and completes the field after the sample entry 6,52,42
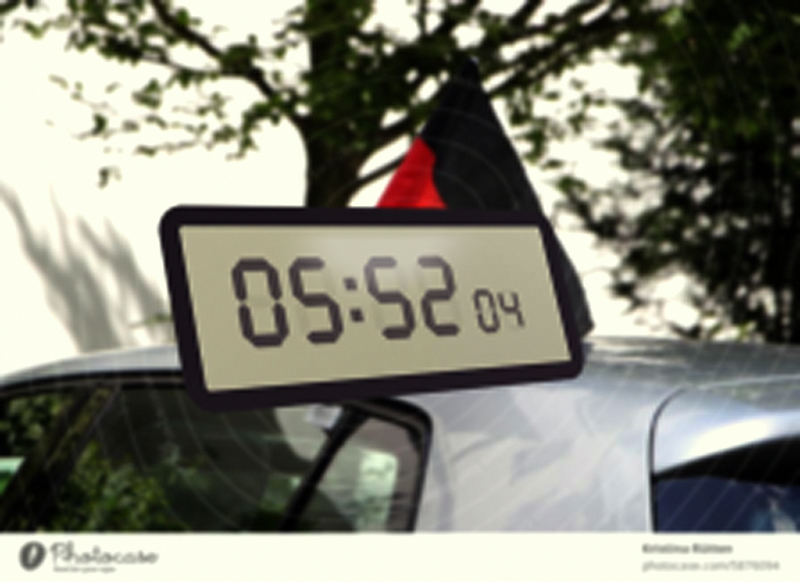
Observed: 5,52,04
